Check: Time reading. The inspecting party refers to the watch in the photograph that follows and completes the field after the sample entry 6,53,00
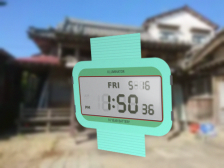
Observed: 1,50,36
